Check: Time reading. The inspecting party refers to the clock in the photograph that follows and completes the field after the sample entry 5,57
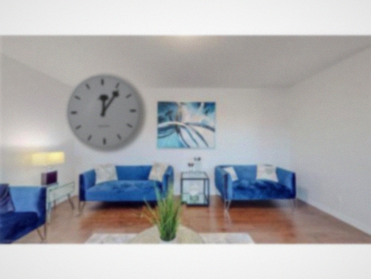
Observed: 12,06
